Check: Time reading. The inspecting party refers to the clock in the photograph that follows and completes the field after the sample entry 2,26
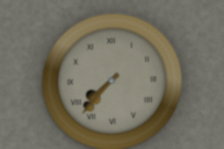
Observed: 7,37
